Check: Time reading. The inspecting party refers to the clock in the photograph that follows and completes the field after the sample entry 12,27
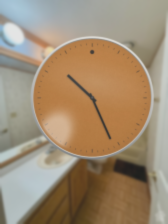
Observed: 10,26
